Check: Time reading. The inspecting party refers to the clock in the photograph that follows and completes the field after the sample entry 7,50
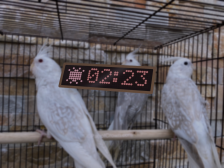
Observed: 2,23
